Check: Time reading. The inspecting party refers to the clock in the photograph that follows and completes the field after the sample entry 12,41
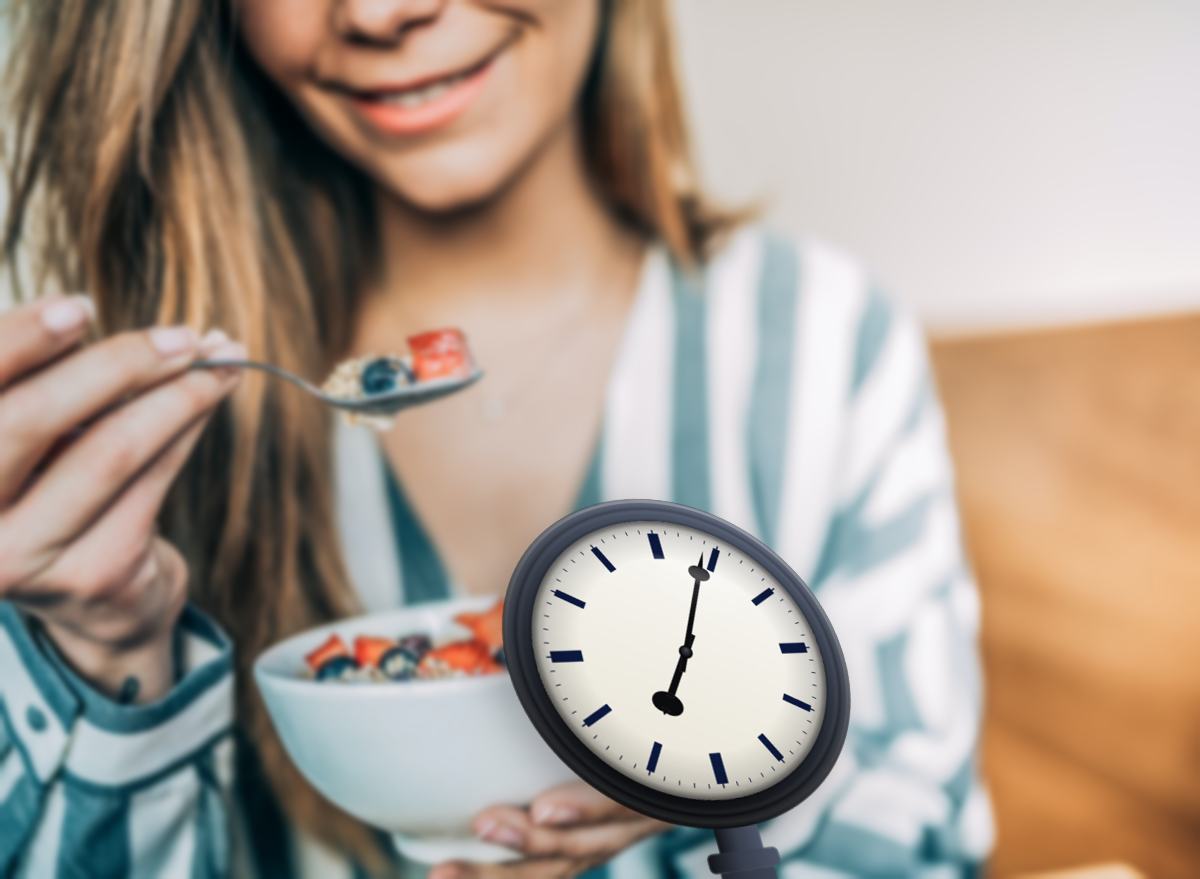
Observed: 7,04
